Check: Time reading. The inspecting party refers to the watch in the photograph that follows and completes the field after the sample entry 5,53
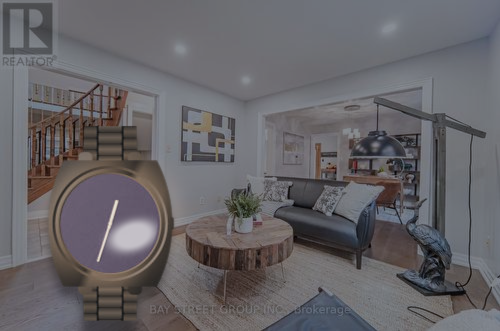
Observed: 12,33
